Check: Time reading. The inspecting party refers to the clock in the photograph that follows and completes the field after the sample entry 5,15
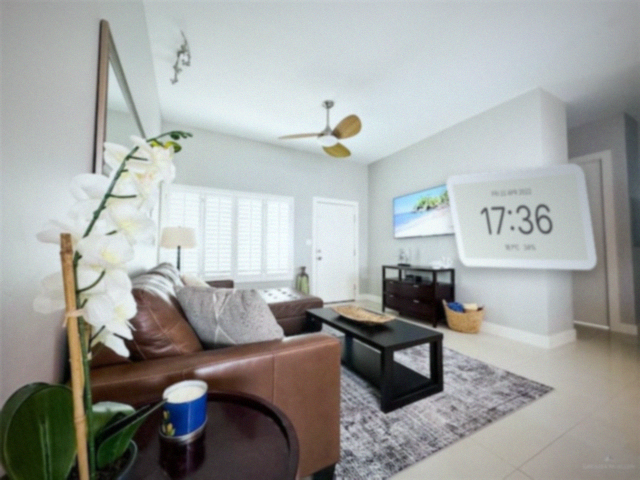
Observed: 17,36
